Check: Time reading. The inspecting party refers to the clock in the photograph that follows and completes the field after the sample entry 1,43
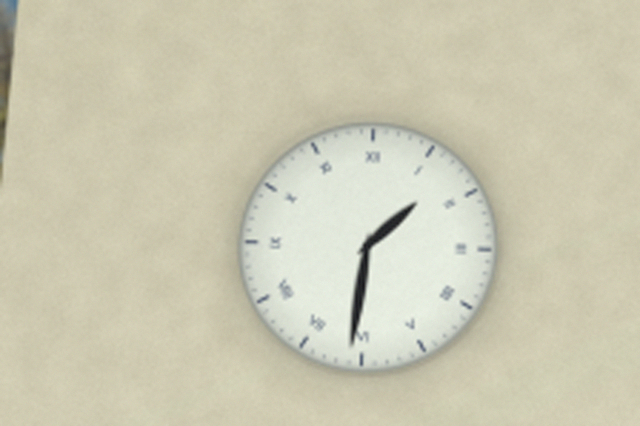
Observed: 1,31
